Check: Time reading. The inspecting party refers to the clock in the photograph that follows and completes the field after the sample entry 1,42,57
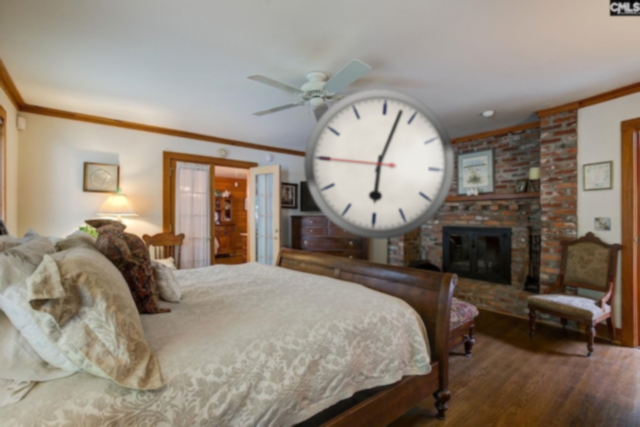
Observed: 6,02,45
